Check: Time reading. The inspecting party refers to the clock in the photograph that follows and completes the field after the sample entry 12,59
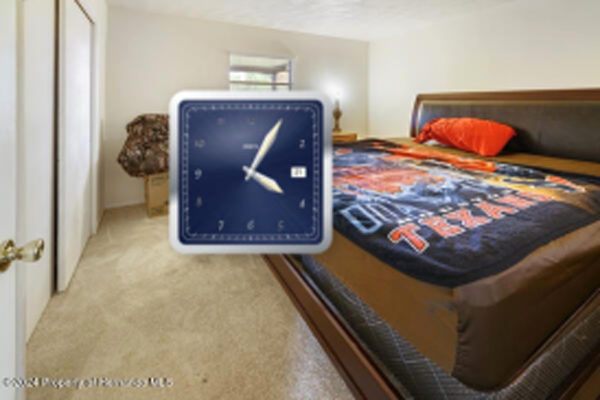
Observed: 4,05
